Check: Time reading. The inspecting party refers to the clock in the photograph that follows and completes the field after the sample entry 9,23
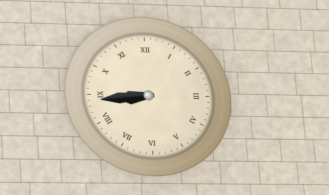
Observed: 8,44
